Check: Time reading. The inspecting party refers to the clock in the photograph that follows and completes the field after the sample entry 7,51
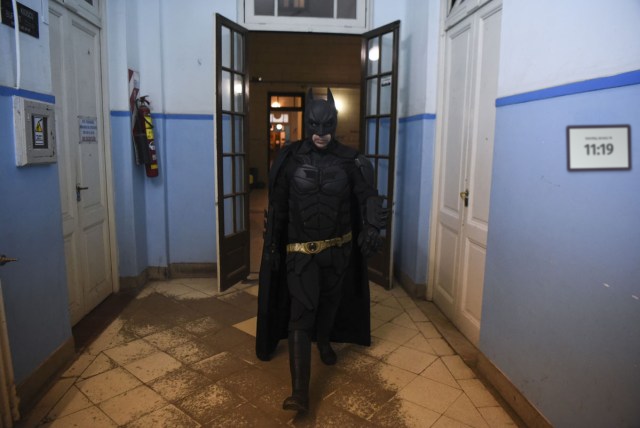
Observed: 11,19
